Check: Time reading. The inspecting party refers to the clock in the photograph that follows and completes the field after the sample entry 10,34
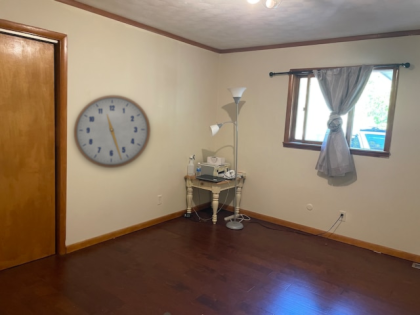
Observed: 11,27
